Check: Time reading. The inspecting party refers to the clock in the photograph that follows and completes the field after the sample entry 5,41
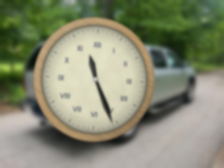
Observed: 11,26
